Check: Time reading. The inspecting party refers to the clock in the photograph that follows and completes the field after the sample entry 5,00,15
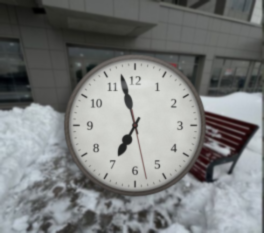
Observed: 6,57,28
